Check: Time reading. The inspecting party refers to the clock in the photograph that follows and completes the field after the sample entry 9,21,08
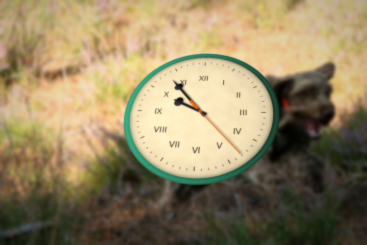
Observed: 9,53,23
